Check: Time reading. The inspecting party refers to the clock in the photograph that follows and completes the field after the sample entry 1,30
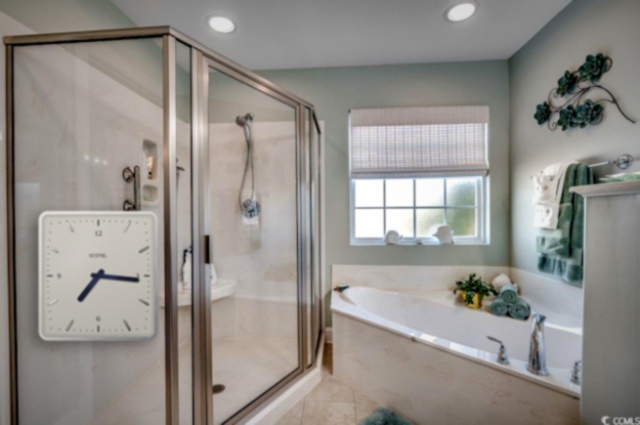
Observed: 7,16
